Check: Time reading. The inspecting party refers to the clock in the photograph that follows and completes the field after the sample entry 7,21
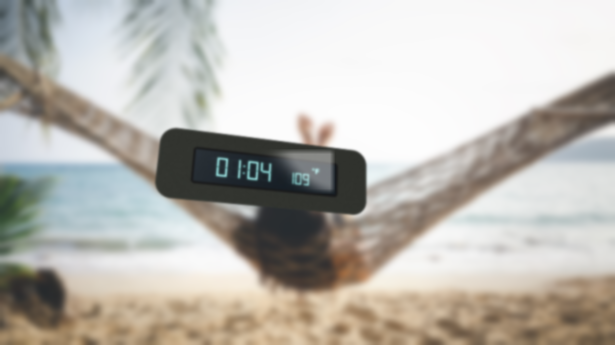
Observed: 1,04
